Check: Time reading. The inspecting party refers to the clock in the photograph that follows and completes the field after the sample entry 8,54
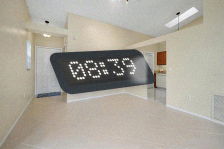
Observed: 8,39
